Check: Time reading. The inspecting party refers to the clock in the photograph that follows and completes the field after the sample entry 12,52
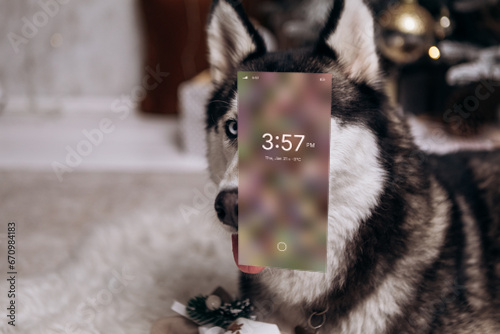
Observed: 3,57
